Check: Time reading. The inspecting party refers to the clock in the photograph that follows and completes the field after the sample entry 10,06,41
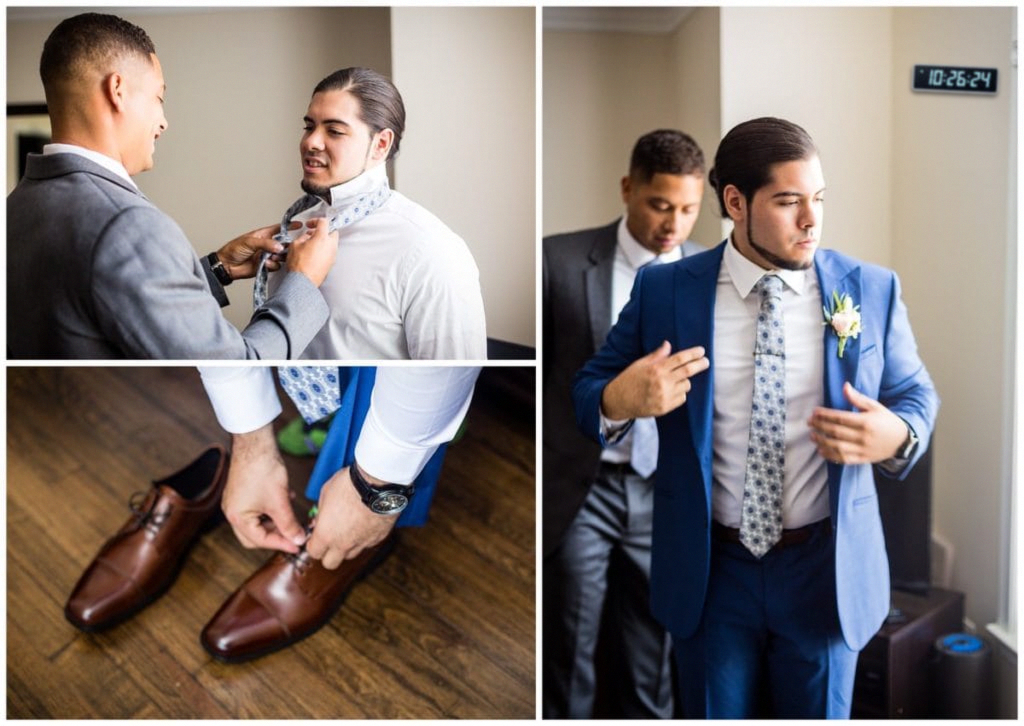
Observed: 10,26,24
